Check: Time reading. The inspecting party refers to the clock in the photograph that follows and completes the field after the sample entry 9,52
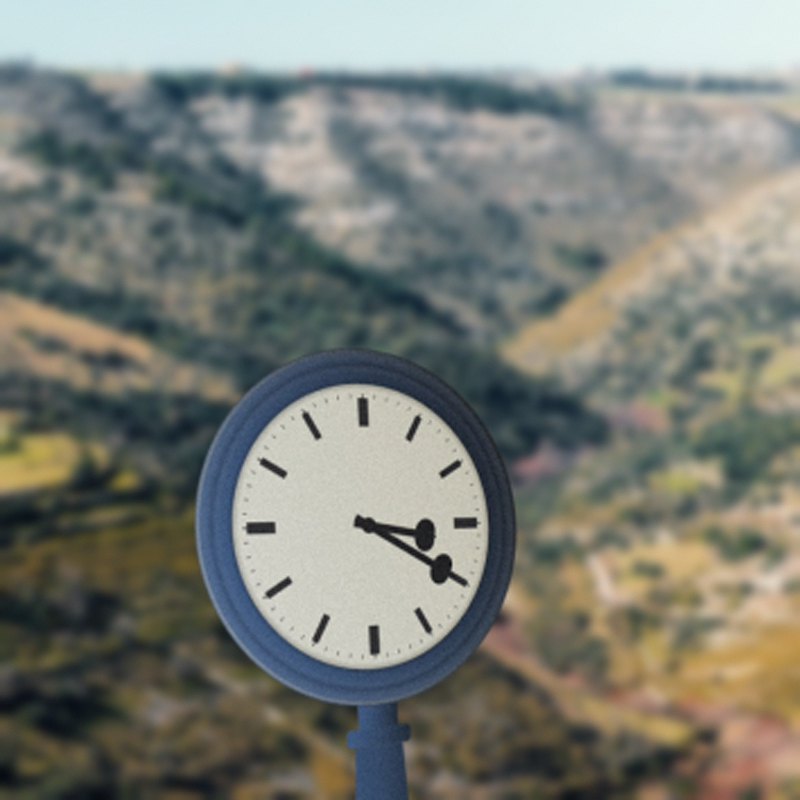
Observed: 3,20
